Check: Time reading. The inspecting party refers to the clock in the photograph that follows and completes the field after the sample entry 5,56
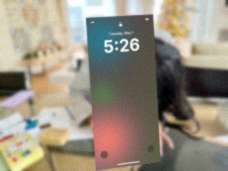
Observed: 5,26
